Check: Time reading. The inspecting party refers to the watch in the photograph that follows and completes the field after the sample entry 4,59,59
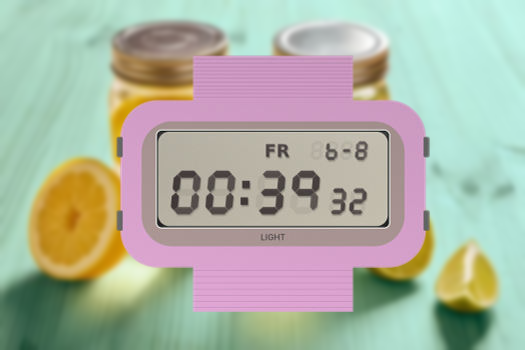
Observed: 0,39,32
